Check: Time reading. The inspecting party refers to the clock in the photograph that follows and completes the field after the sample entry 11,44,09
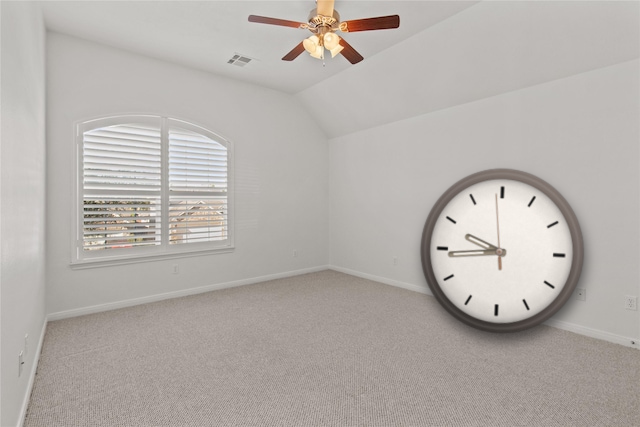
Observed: 9,43,59
